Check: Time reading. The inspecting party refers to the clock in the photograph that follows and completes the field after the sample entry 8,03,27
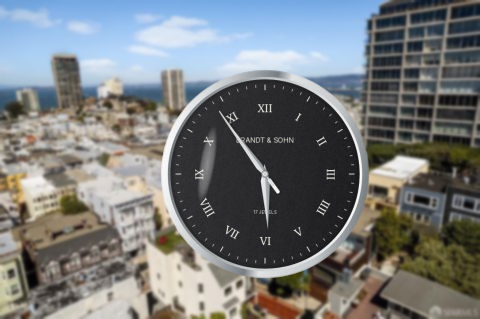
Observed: 5,53,54
